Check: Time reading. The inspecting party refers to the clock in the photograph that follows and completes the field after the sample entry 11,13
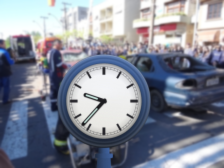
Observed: 9,37
